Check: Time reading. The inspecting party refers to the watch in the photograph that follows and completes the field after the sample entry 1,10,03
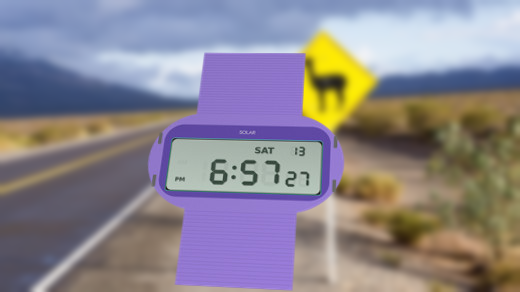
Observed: 6,57,27
